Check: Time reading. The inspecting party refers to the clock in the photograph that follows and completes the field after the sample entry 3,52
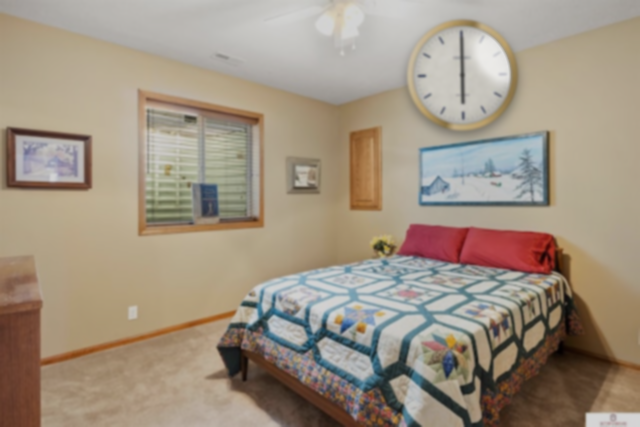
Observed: 6,00
